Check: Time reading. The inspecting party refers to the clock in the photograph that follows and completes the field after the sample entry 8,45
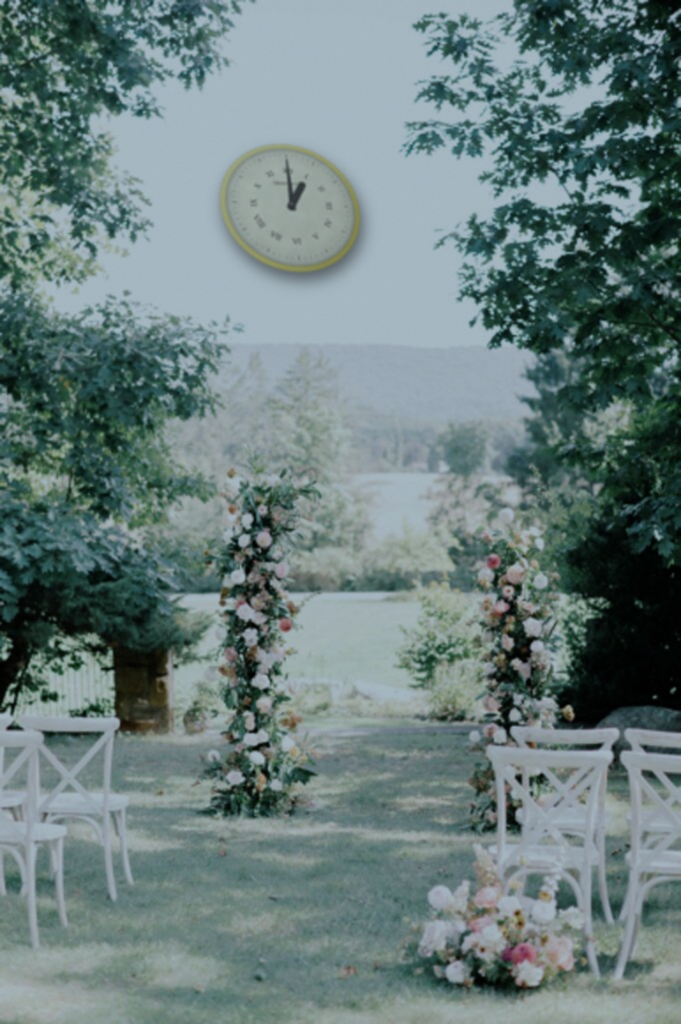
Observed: 1,00
